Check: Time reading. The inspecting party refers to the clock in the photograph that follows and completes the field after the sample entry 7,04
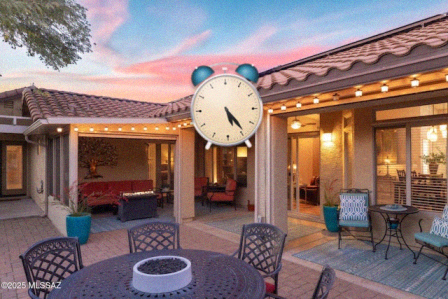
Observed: 5,24
